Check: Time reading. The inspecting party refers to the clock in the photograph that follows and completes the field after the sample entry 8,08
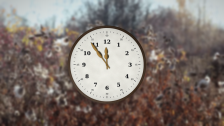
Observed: 11,54
